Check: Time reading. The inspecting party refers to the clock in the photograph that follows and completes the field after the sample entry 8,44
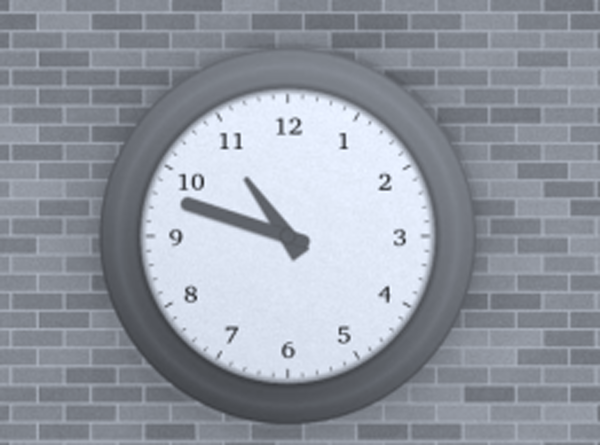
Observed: 10,48
